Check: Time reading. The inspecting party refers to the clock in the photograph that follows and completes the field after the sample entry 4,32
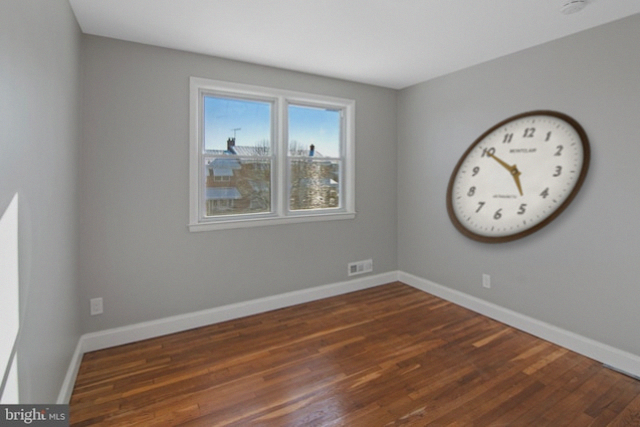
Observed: 4,50
